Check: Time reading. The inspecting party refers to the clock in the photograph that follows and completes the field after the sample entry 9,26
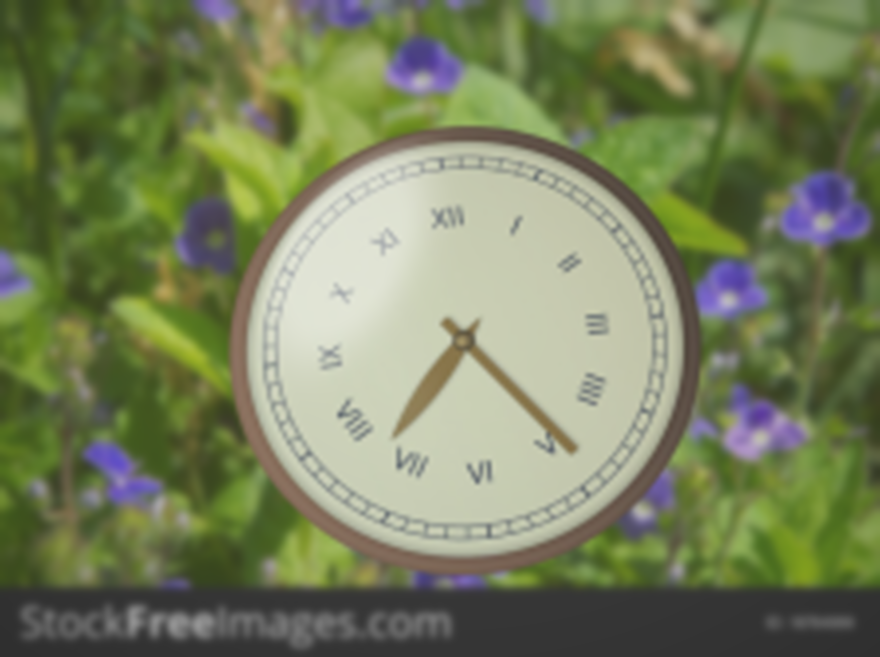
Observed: 7,24
